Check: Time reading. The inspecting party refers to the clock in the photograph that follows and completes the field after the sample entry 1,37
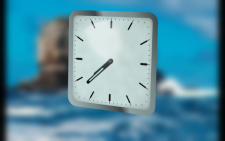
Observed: 7,38
